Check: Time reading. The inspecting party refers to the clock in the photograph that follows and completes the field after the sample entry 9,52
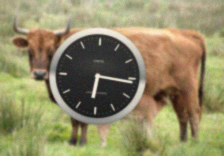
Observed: 6,16
